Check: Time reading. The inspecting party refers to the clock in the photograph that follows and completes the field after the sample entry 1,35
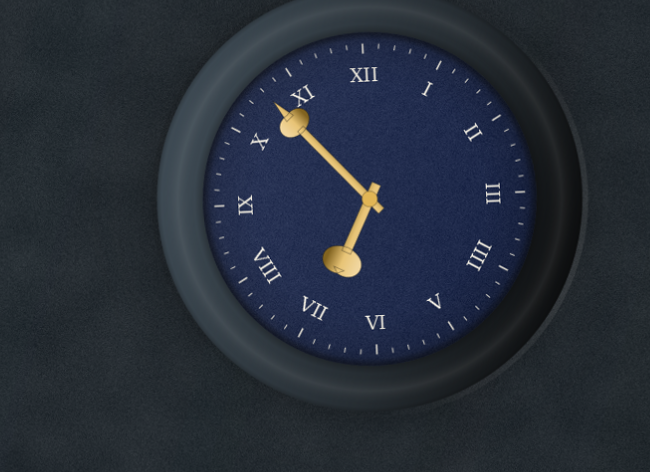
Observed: 6,53
